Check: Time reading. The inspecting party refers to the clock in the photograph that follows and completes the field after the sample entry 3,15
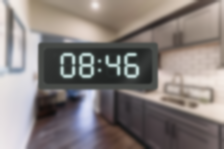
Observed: 8,46
